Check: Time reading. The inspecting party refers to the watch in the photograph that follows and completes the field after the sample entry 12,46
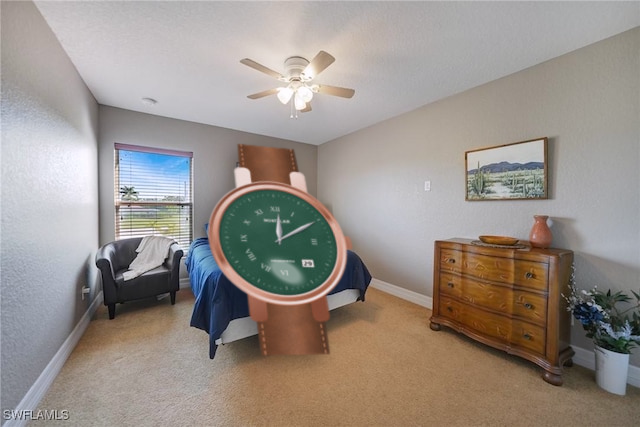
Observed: 12,10
